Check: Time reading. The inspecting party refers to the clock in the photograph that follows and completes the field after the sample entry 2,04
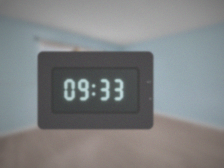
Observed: 9,33
